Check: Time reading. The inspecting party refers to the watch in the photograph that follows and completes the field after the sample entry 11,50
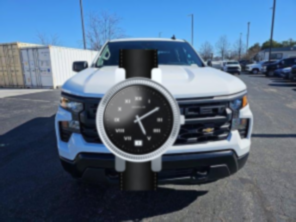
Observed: 5,10
